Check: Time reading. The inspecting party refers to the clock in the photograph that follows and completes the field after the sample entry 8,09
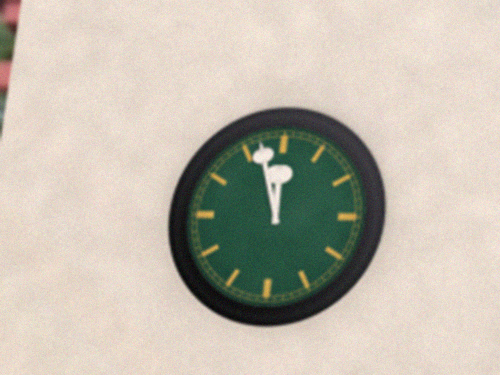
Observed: 11,57
